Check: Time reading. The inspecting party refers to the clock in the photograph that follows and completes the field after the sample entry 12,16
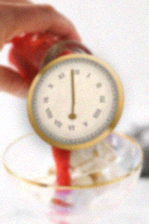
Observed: 5,59
